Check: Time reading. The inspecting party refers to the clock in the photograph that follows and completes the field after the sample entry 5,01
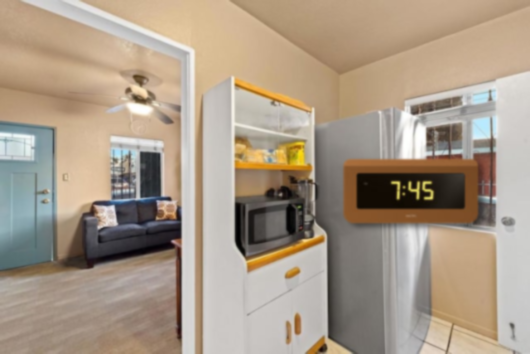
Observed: 7,45
